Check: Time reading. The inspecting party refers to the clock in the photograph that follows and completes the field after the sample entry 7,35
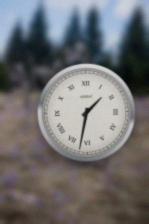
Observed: 1,32
